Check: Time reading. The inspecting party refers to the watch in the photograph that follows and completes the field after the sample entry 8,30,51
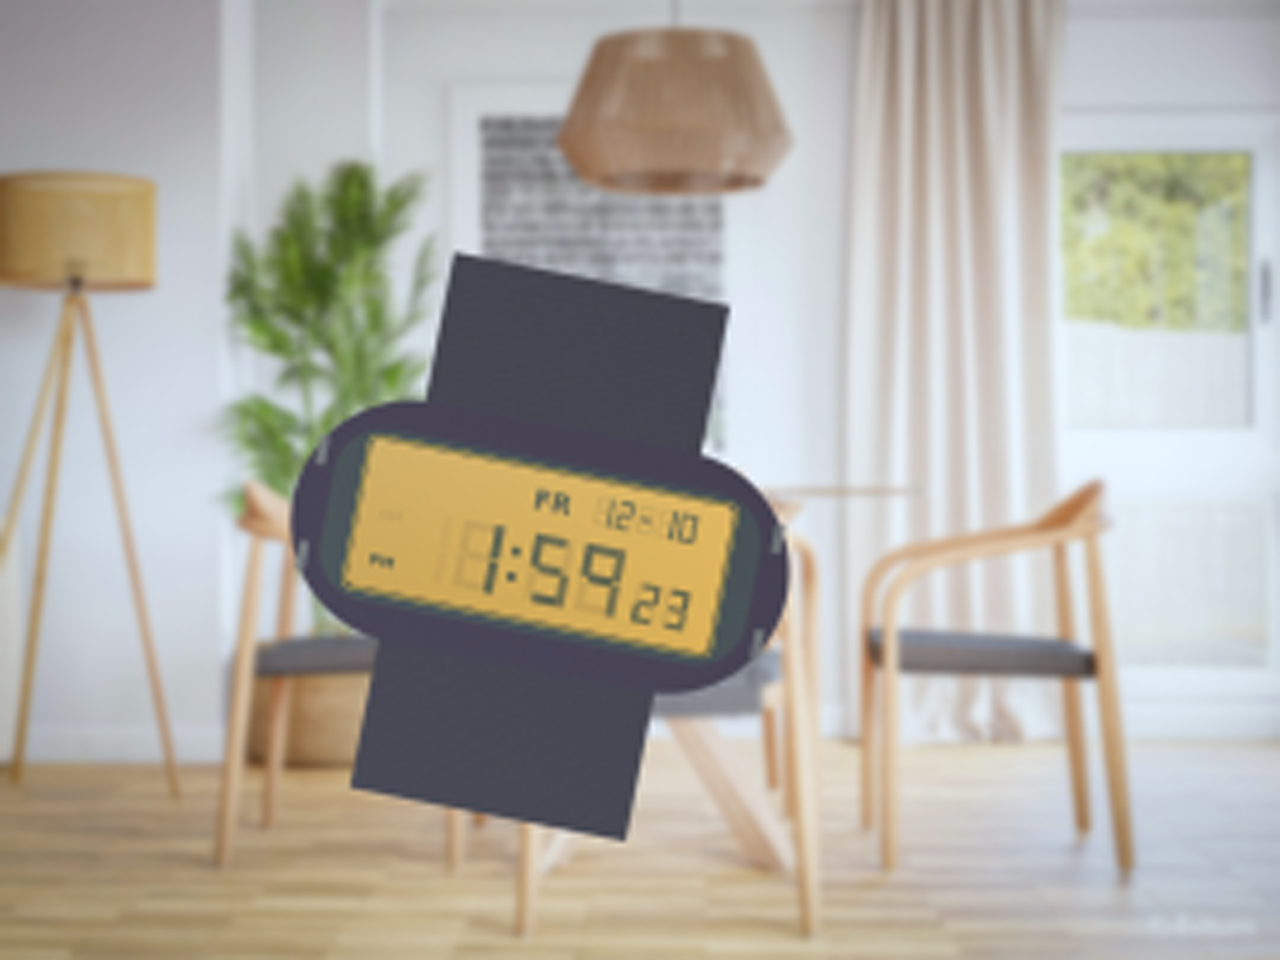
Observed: 1,59,23
